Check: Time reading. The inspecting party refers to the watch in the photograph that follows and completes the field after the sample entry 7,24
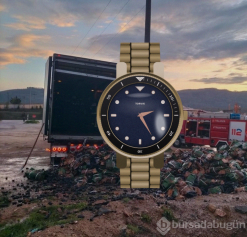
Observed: 2,25
